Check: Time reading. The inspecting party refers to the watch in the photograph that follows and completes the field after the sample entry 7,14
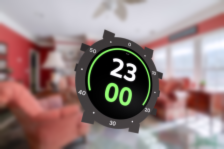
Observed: 23,00
